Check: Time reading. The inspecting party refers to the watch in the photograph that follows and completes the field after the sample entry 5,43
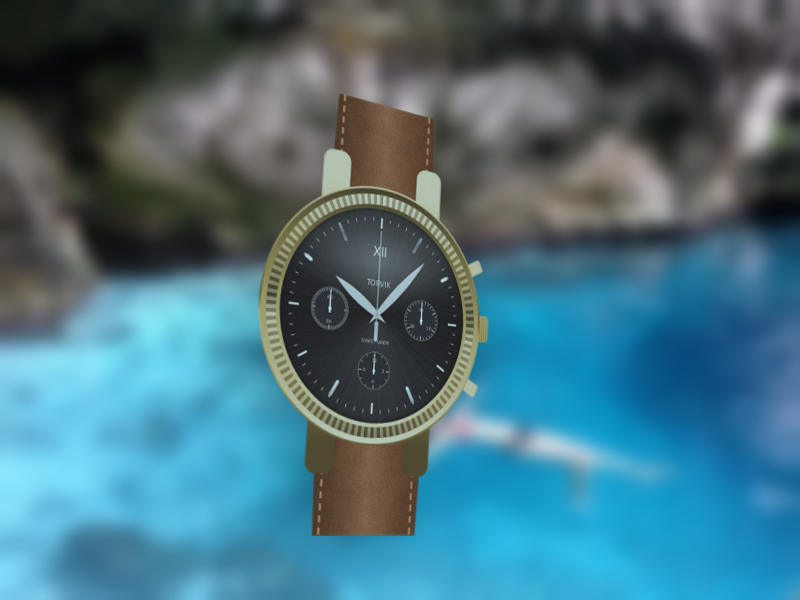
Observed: 10,07
